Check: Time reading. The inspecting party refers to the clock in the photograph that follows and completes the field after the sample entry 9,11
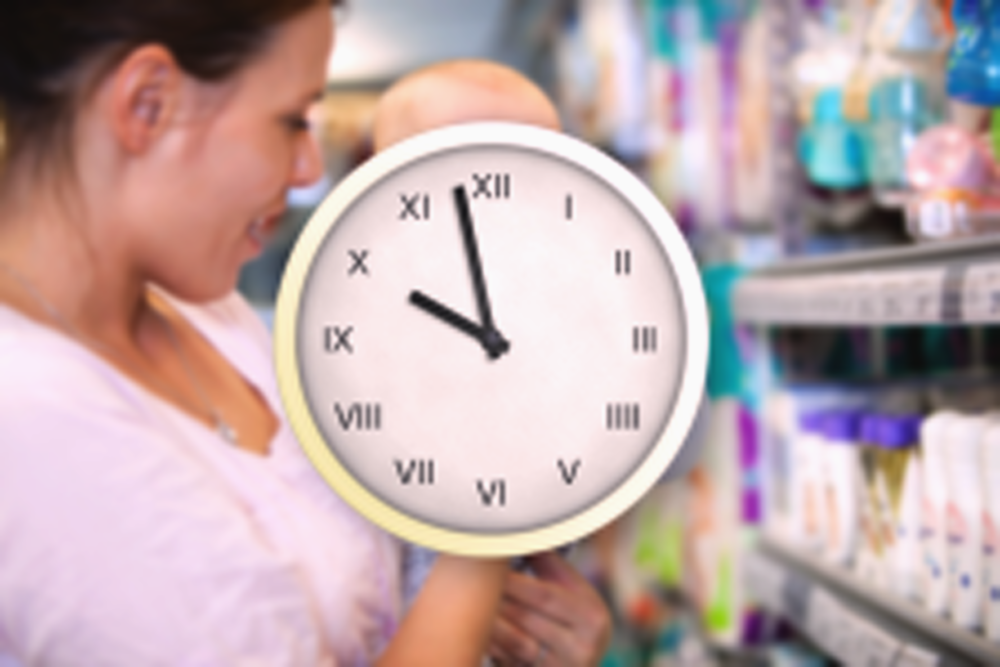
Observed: 9,58
